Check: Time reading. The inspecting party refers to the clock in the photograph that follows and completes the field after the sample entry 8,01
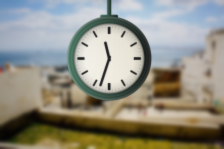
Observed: 11,33
